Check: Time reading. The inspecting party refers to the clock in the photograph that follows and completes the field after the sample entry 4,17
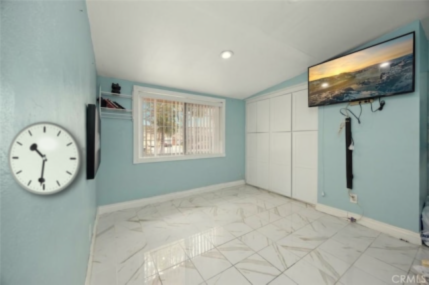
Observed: 10,31
